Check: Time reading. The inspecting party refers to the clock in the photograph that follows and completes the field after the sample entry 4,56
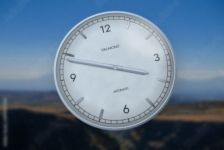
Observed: 3,49
